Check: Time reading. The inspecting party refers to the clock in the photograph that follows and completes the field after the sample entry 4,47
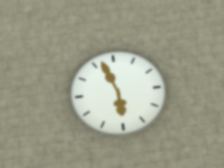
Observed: 5,57
